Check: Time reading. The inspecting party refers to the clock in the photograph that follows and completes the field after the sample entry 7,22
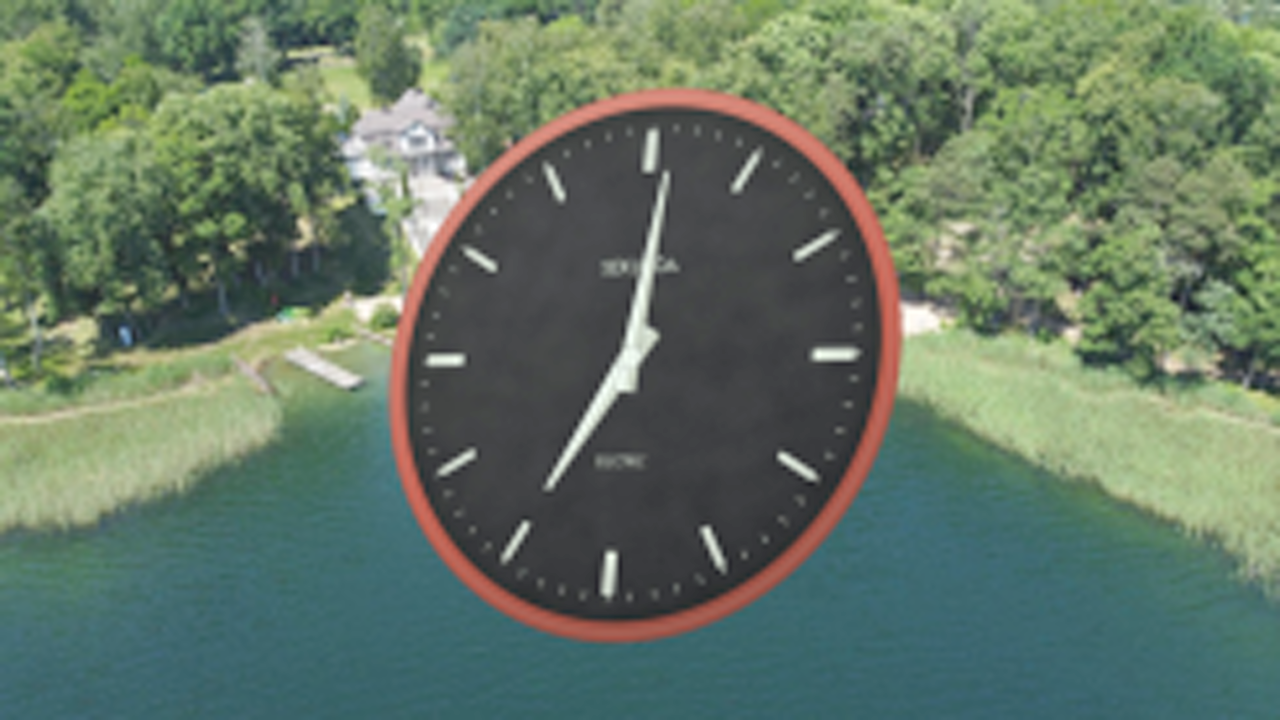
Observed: 7,01
